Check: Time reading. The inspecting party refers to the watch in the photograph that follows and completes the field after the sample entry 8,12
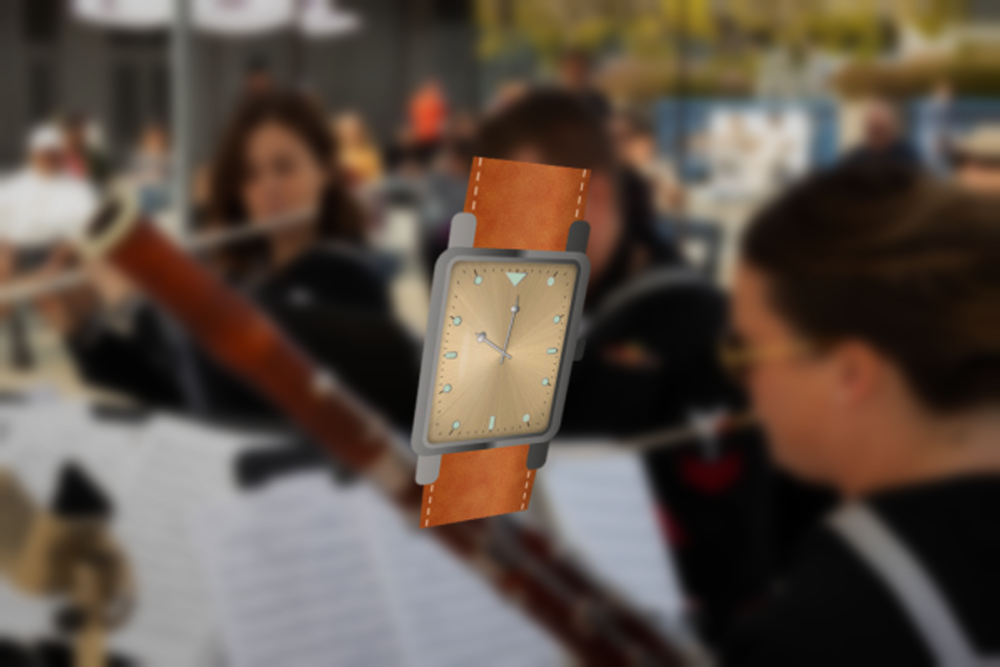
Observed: 10,01
